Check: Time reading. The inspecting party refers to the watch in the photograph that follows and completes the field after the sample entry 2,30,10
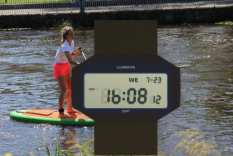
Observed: 16,08,12
